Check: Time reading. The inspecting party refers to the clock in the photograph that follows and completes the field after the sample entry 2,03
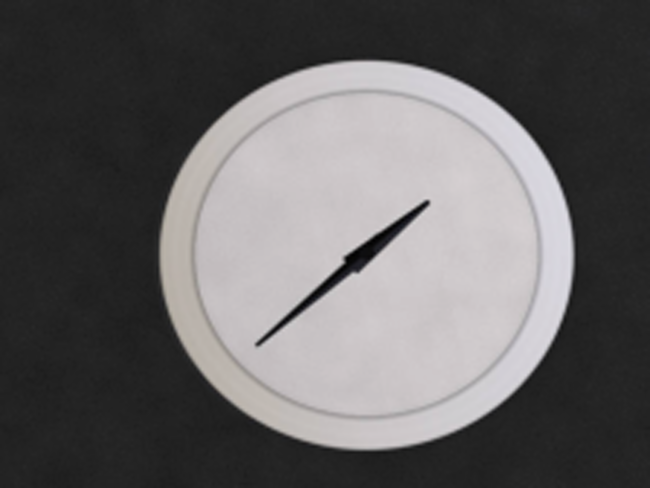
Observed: 1,38
